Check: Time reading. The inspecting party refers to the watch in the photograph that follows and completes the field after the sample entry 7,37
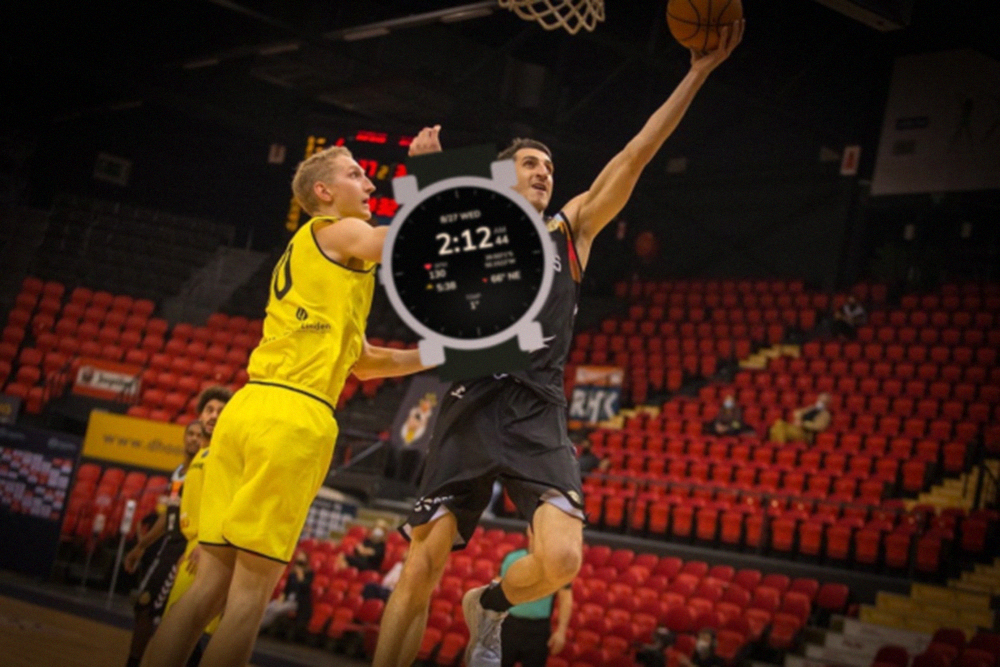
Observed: 2,12
